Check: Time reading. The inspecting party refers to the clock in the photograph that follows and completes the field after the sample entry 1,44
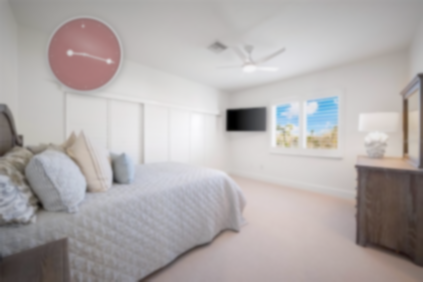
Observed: 9,18
